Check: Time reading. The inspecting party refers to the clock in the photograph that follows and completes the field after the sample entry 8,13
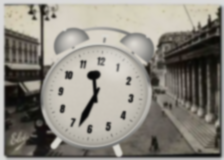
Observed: 11,33
